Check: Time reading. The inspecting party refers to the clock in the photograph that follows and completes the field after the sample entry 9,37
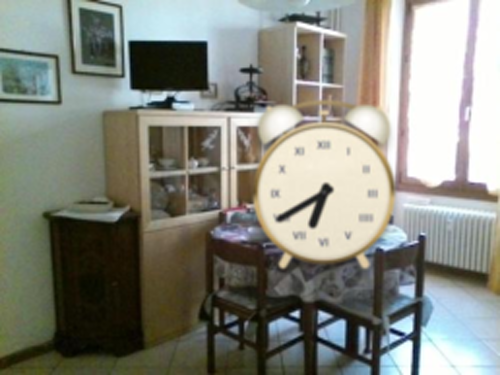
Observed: 6,40
